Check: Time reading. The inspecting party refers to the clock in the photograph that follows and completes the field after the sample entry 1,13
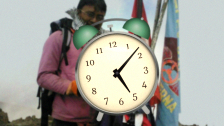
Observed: 5,08
